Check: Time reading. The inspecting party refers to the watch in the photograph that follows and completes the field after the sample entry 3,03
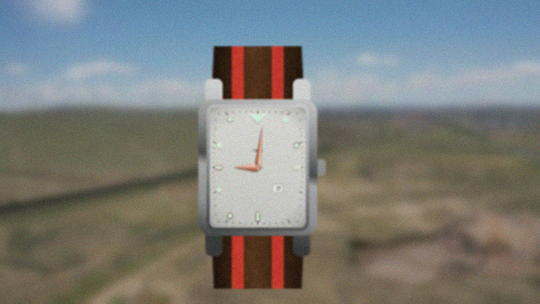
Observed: 9,01
